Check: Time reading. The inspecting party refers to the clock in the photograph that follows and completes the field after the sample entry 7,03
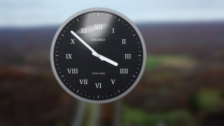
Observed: 3,52
